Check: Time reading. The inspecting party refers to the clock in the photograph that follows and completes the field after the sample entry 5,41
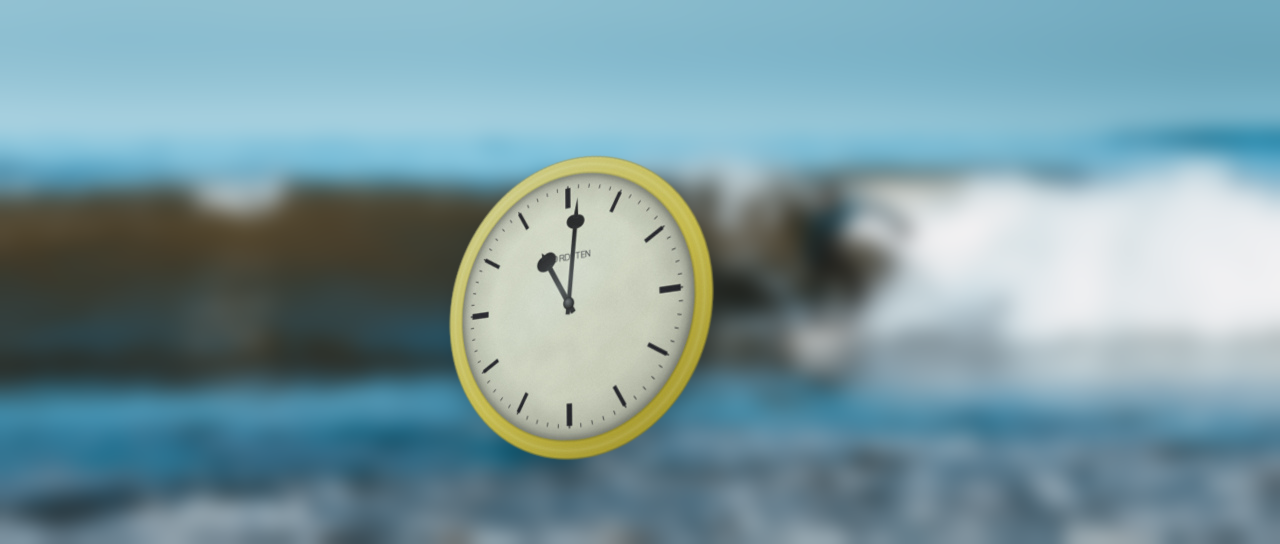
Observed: 11,01
